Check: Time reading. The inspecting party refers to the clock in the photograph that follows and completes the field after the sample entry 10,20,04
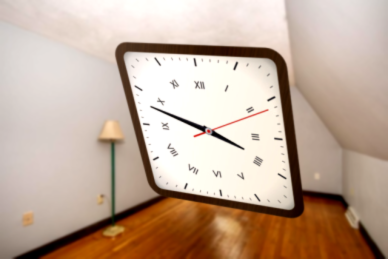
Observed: 3,48,11
